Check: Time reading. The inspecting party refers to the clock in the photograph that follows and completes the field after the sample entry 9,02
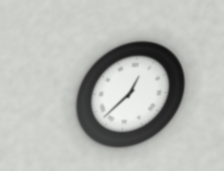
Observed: 12,37
